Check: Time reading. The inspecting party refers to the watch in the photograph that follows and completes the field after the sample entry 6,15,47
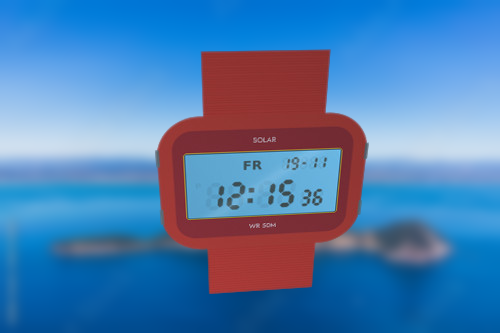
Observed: 12,15,36
